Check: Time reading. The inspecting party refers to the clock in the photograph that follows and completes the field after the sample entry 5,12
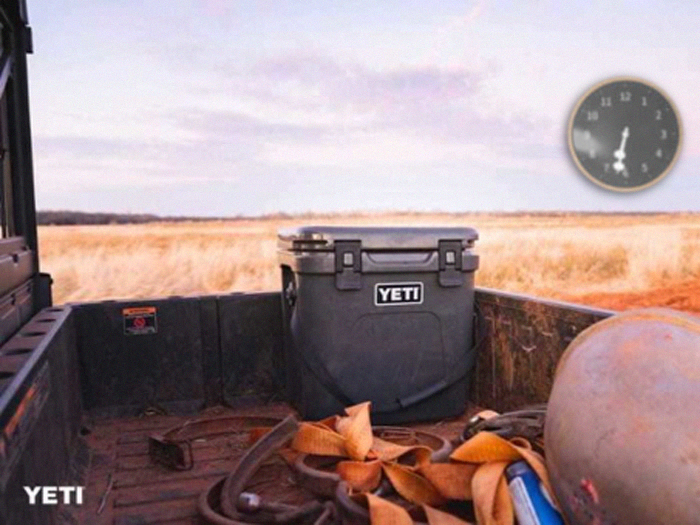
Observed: 6,32
